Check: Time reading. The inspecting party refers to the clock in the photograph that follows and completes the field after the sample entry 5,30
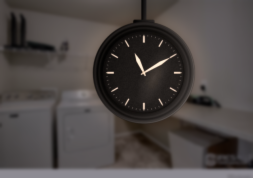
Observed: 11,10
